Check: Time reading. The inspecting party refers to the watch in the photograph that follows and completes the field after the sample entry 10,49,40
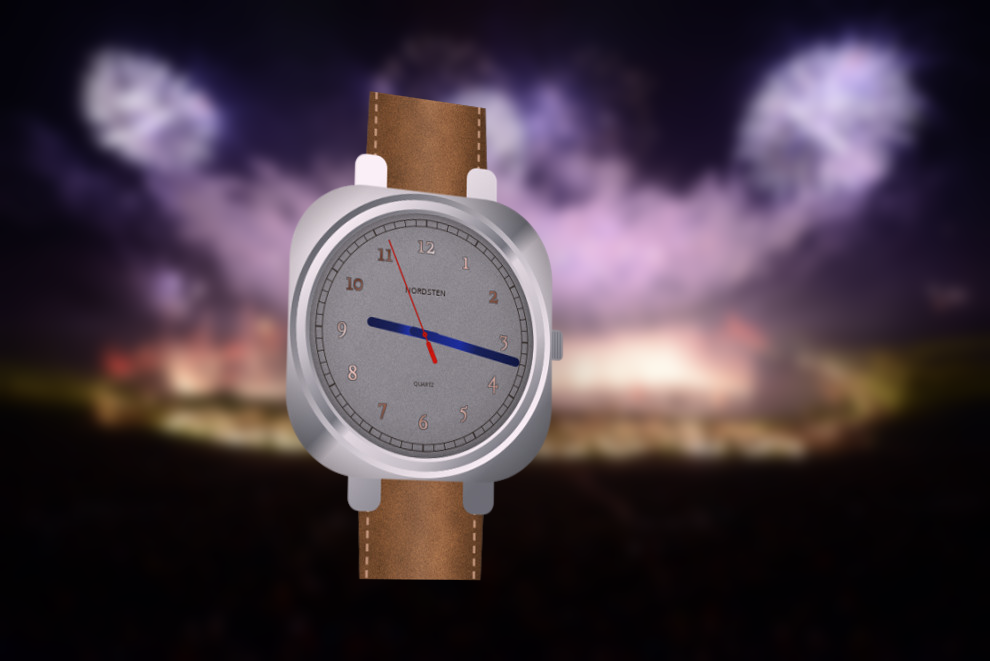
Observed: 9,16,56
